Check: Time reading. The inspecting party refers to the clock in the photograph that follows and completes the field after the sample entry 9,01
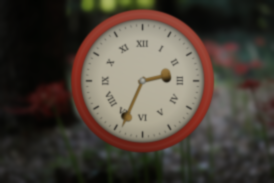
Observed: 2,34
